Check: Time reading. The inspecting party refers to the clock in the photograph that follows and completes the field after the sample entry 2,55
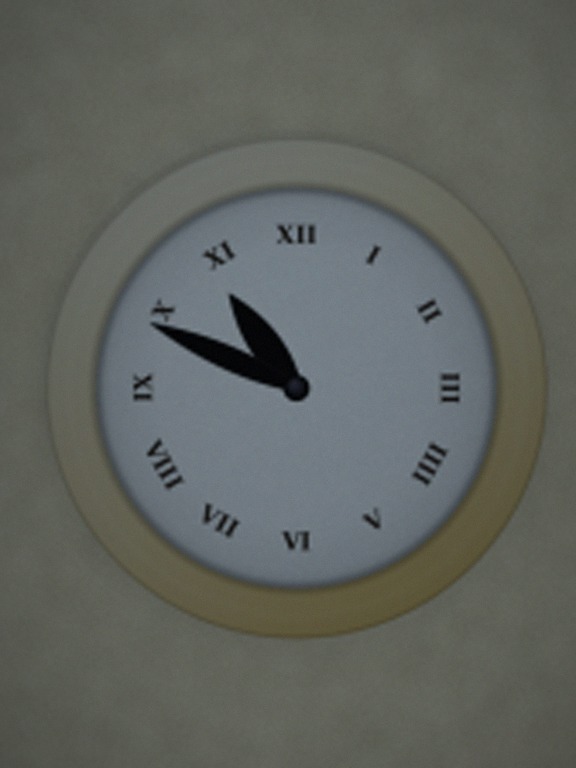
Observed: 10,49
